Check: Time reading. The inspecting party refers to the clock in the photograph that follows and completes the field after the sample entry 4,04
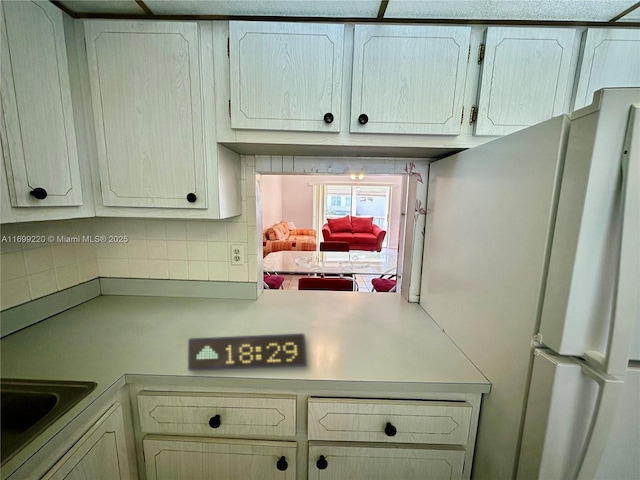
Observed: 18,29
